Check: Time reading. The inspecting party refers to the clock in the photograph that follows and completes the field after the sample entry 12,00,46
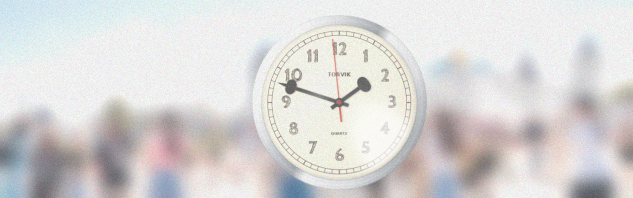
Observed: 1,47,59
